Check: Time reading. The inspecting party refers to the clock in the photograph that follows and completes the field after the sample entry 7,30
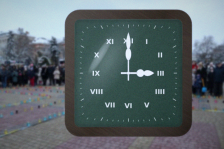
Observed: 3,00
